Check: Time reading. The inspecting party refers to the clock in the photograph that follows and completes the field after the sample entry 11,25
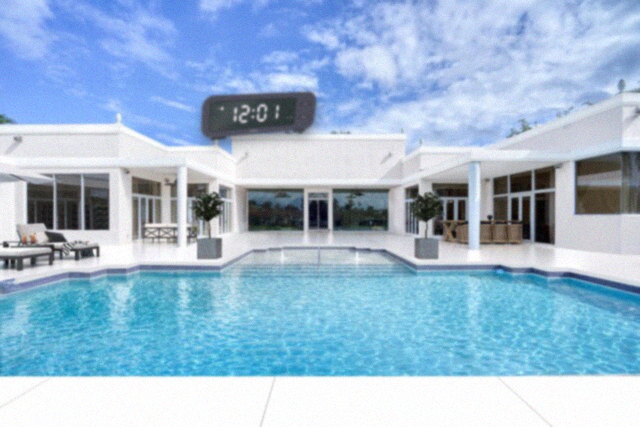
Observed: 12,01
